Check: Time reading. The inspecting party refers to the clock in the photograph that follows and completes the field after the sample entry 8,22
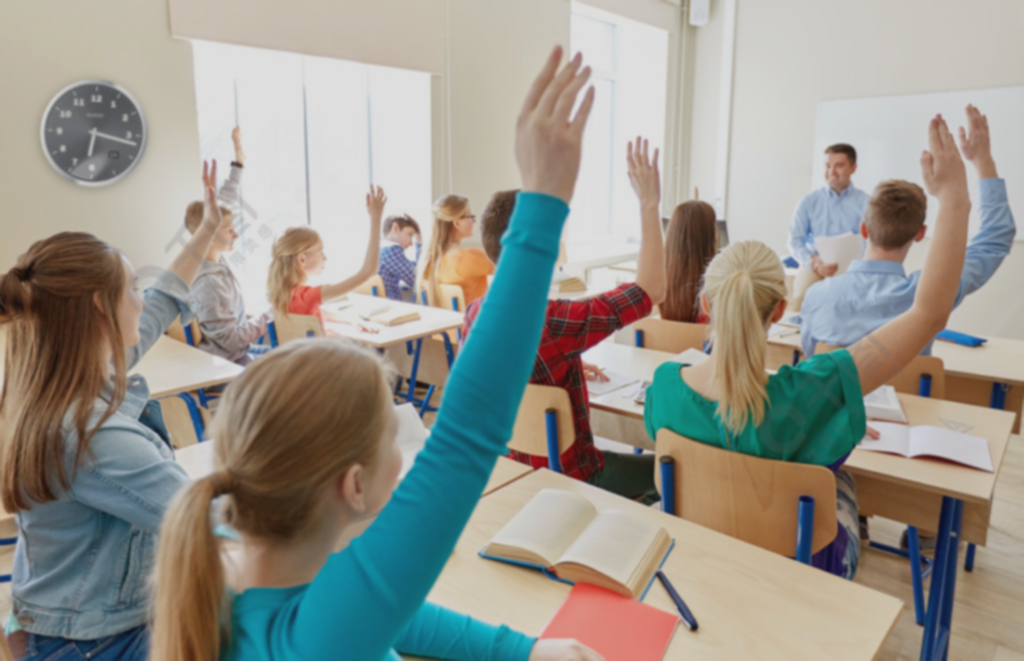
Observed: 6,17
